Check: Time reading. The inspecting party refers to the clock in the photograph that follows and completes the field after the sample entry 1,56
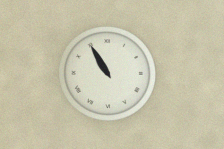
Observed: 10,55
